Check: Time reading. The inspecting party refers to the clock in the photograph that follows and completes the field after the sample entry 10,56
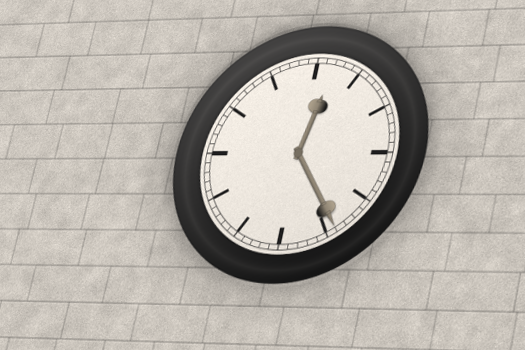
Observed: 12,24
